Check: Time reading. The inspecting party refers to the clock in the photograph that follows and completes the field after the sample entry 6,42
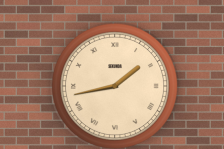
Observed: 1,43
